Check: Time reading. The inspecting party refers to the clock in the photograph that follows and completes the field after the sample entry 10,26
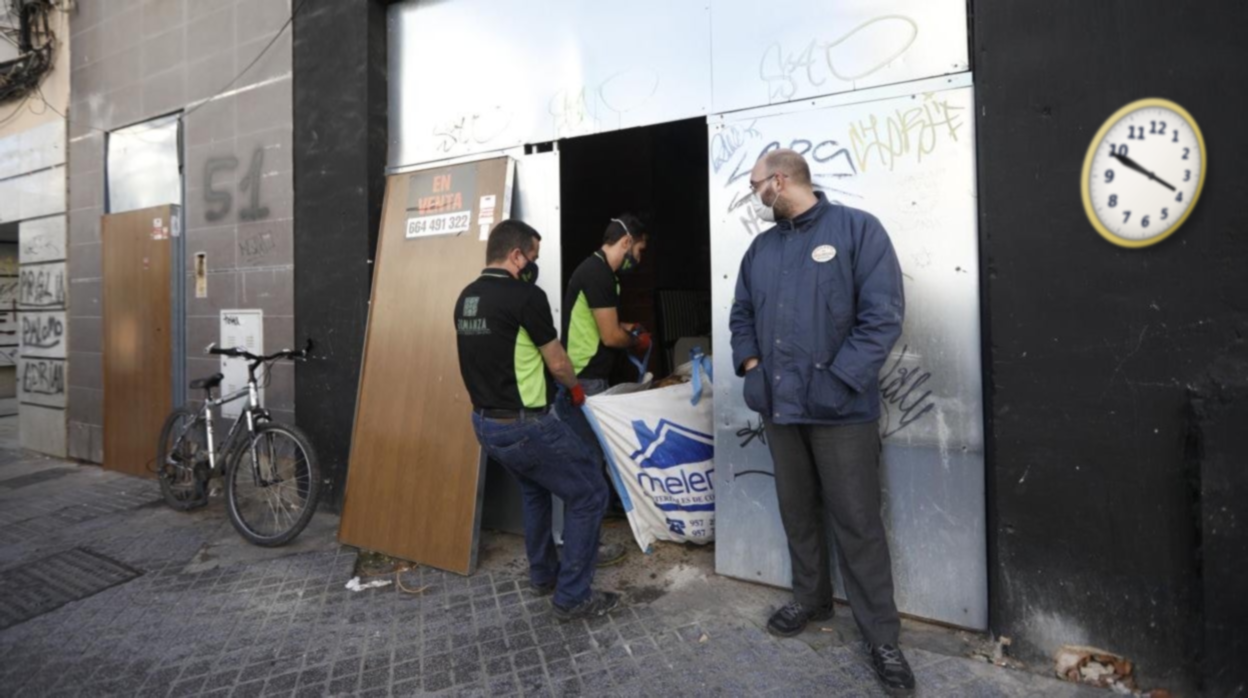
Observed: 3,49
